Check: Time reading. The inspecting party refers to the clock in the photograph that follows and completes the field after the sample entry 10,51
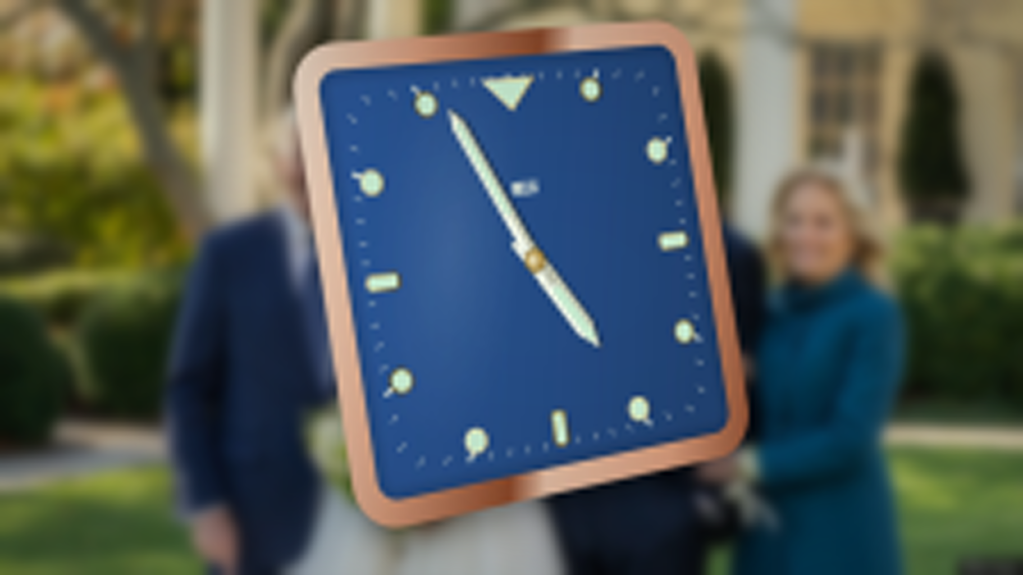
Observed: 4,56
